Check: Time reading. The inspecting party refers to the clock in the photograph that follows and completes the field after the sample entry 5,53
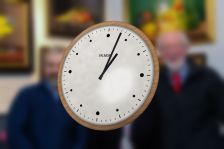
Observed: 1,03
